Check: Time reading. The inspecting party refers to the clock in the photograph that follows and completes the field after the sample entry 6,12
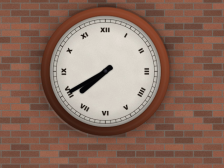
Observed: 7,40
